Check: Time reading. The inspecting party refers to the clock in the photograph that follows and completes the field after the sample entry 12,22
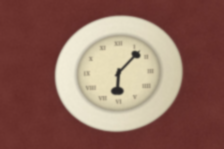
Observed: 6,07
